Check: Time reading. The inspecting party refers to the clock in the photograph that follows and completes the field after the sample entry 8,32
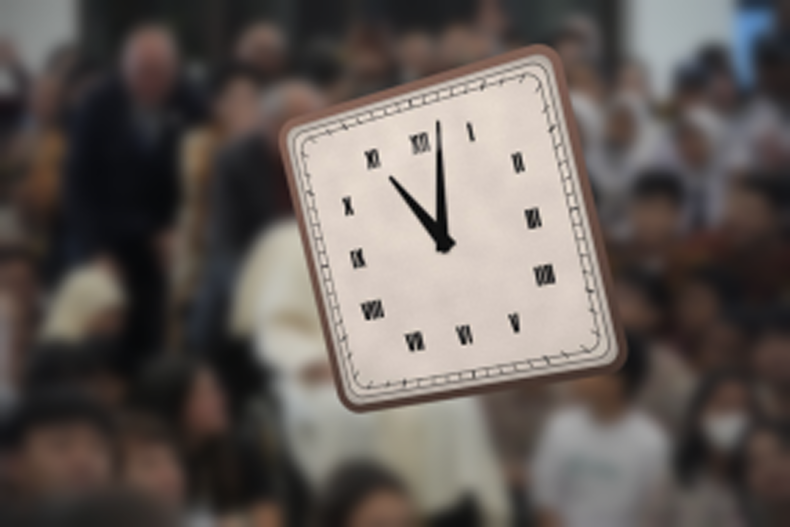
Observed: 11,02
